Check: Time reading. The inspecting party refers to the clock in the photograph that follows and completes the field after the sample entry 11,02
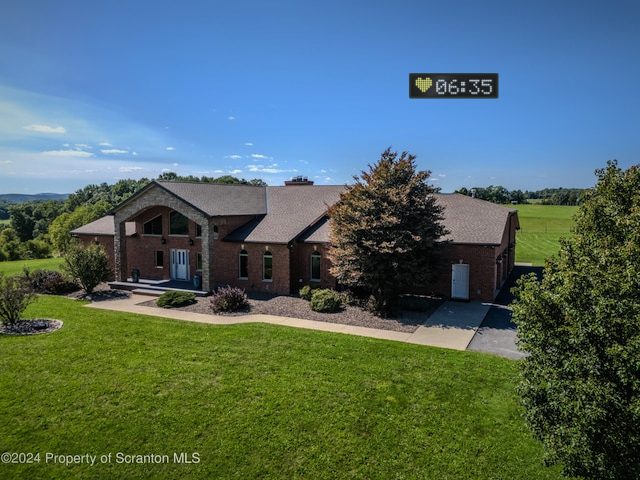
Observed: 6,35
